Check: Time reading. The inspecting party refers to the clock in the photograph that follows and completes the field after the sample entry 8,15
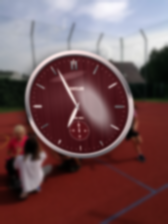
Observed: 6,56
